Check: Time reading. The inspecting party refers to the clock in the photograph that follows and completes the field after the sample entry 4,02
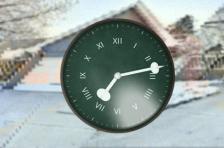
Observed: 7,13
